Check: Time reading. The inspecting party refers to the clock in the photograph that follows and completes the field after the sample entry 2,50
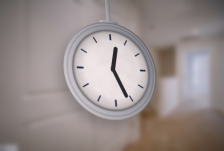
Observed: 12,26
